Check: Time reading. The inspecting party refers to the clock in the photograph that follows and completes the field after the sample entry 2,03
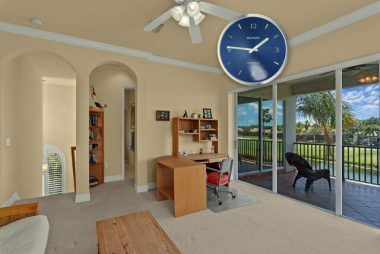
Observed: 1,46
